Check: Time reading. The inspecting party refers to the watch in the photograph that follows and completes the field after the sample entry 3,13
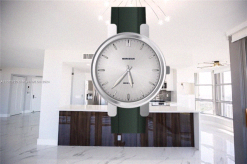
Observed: 5,37
